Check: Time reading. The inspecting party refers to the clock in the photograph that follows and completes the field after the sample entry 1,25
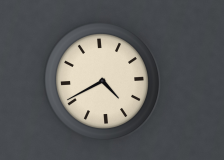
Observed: 4,41
